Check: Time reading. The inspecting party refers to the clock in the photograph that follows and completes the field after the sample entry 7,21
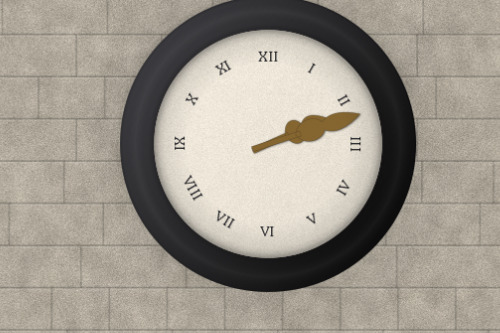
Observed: 2,12
